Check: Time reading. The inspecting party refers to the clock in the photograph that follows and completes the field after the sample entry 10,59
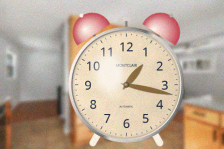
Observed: 1,17
